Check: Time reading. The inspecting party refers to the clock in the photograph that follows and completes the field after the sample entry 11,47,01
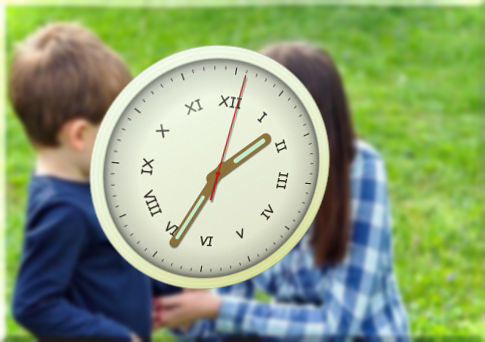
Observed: 1,34,01
